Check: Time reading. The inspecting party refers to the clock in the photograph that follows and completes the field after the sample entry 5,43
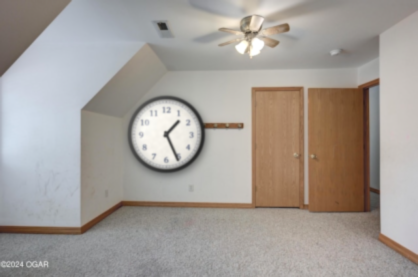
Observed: 1,26
